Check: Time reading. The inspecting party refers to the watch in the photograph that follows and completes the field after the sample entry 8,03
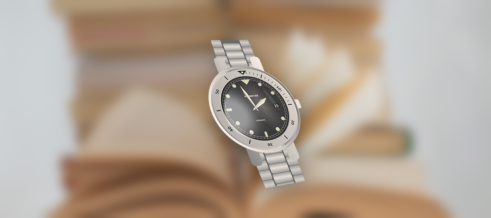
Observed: 1,57
